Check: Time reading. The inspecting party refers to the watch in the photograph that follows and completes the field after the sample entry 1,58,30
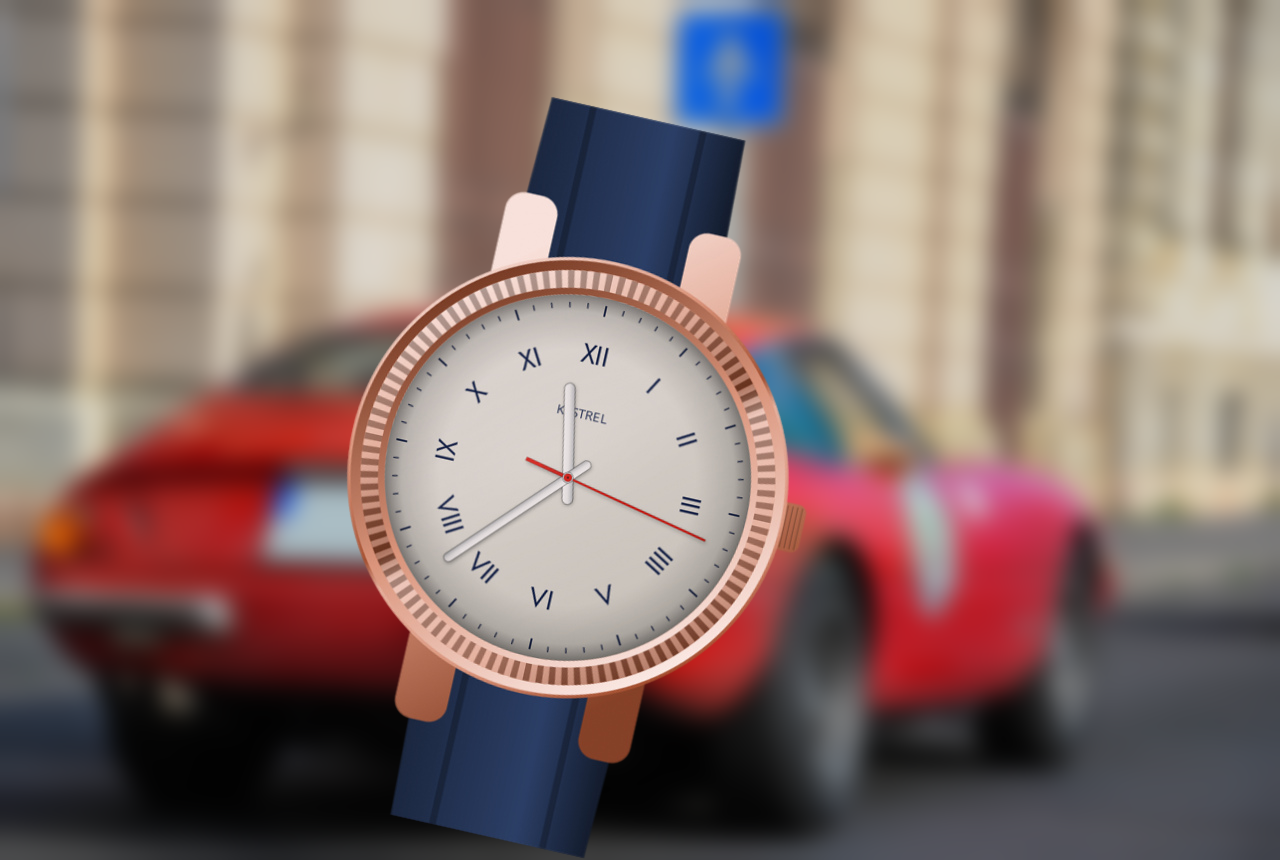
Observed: 11,37,17
